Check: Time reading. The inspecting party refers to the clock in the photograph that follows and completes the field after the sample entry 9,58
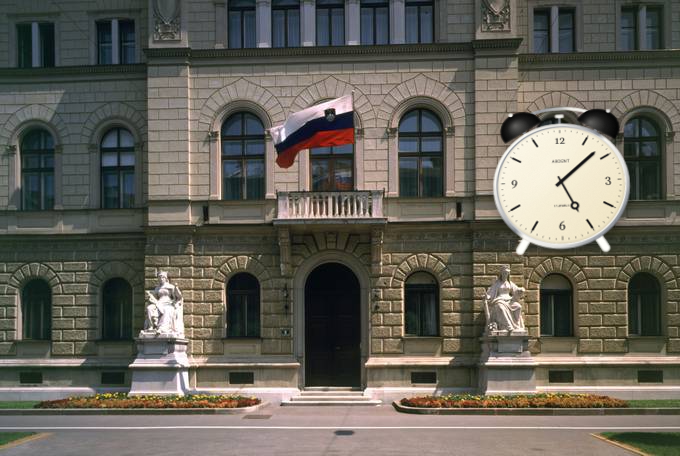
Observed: 5,08
